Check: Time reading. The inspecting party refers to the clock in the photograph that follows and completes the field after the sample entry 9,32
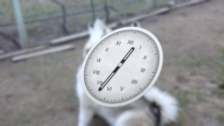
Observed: 12,33
